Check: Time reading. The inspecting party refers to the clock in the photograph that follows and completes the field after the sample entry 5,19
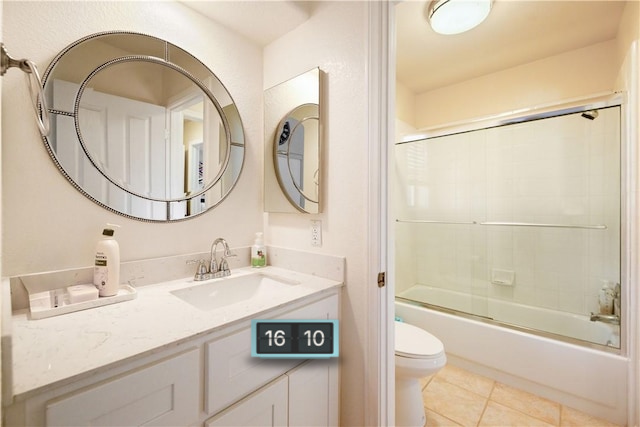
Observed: 16,10
